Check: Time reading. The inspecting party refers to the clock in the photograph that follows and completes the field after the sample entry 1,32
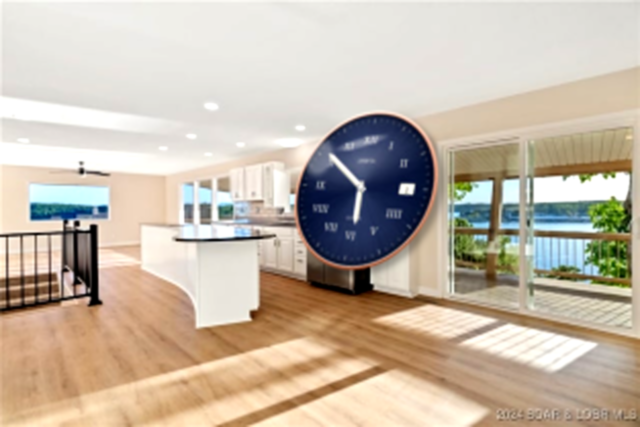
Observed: 5,51
